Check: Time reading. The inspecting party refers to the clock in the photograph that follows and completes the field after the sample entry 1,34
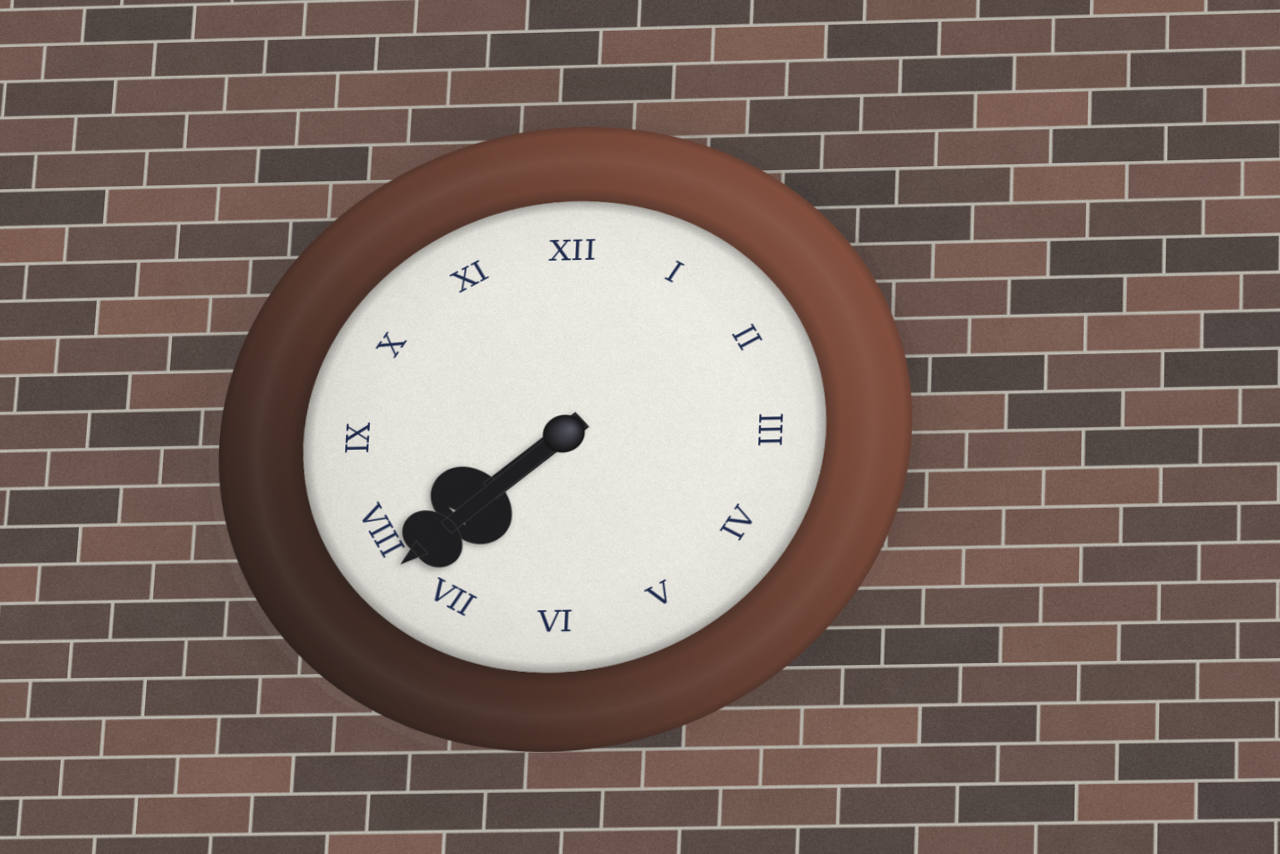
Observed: 7,38
